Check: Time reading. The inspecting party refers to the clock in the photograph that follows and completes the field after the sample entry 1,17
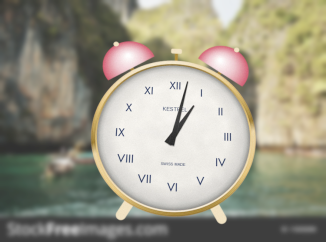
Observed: 1,02
